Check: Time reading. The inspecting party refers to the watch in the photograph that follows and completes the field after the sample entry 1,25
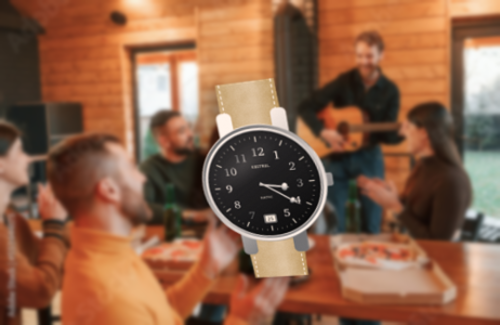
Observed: 3,21
